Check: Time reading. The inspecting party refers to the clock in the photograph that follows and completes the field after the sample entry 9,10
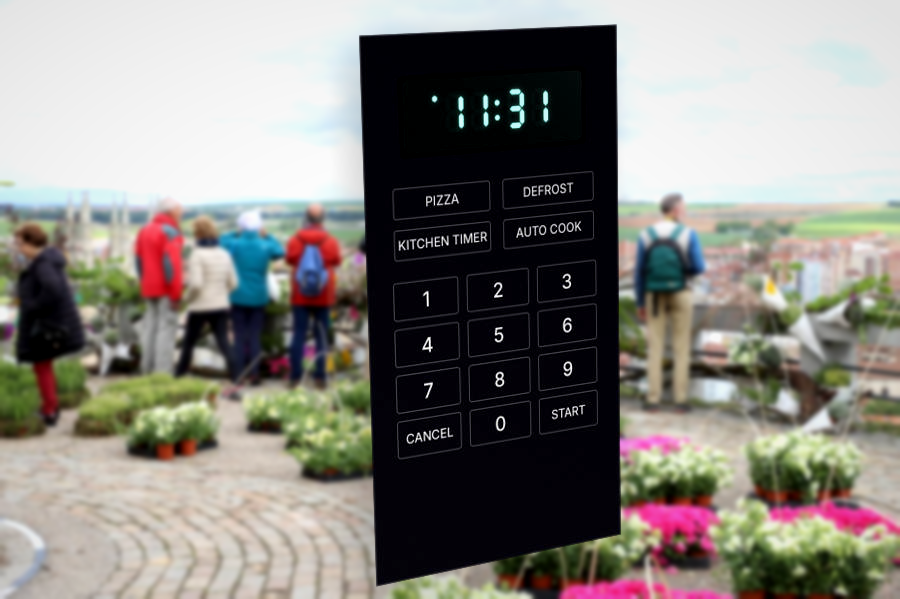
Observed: 11,31
